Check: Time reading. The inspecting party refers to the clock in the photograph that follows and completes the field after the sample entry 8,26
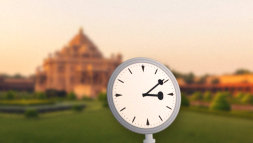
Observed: 3,09
